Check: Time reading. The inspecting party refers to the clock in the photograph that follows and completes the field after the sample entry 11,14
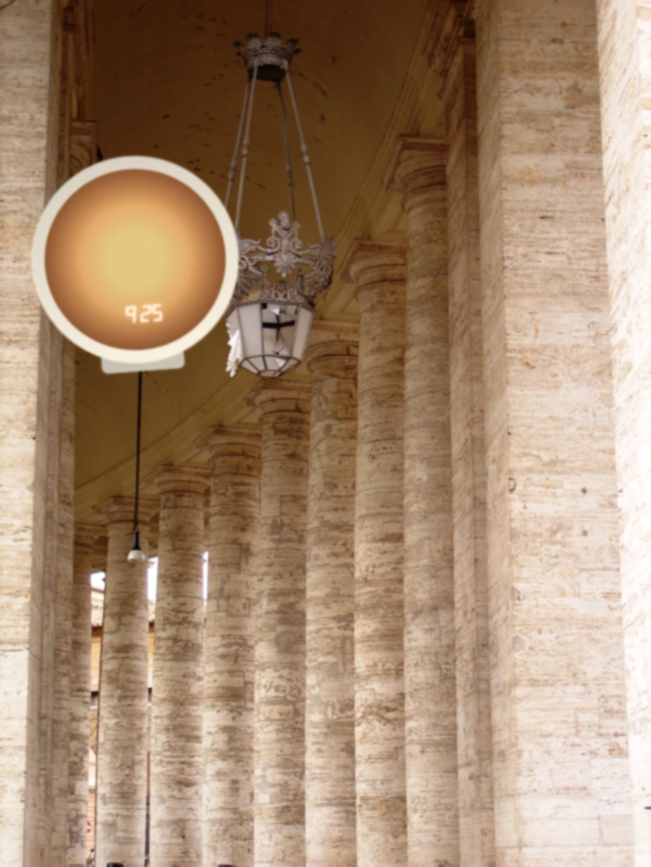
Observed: 9,25
